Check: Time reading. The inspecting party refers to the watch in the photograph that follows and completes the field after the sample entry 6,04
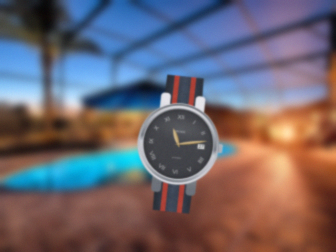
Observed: 11,13
